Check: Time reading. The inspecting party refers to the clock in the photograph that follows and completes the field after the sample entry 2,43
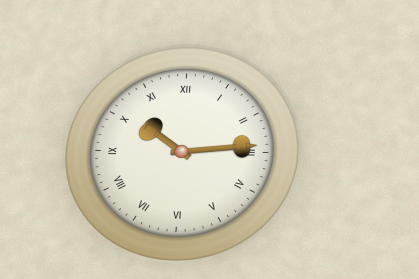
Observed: 10,14
